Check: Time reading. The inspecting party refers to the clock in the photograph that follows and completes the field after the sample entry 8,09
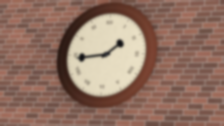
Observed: 1,44
